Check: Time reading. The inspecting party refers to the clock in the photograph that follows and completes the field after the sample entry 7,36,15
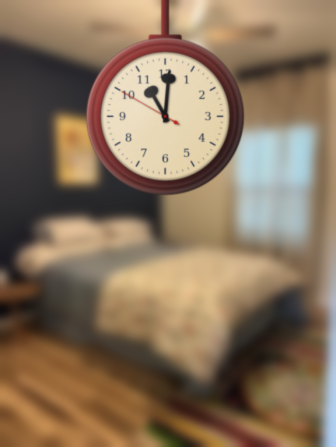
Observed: 11,00,50
